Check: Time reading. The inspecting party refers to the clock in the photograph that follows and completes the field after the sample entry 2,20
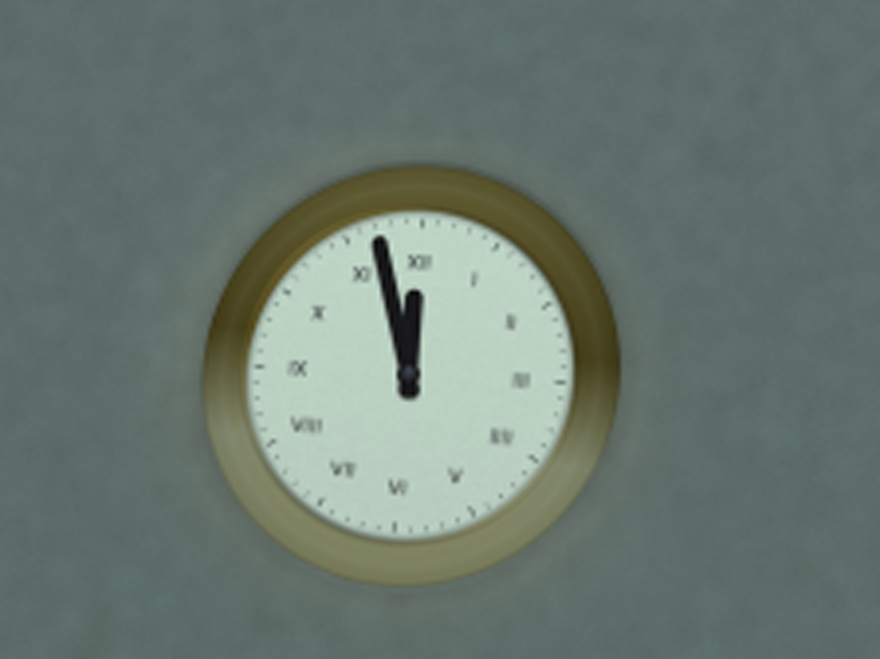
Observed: 11,57
